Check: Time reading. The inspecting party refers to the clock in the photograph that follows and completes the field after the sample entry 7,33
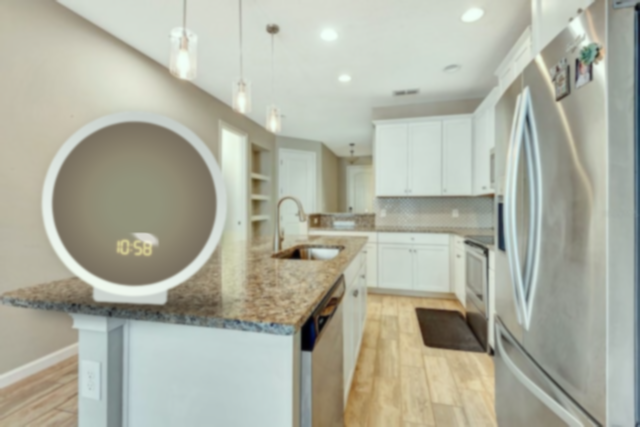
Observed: 10,58
